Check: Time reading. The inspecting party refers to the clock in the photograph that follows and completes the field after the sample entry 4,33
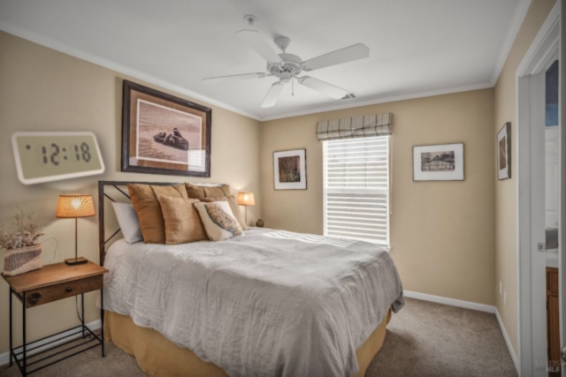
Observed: 12,18
